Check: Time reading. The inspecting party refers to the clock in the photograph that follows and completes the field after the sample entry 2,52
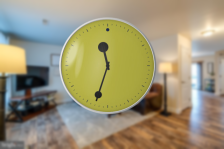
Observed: 11,33
